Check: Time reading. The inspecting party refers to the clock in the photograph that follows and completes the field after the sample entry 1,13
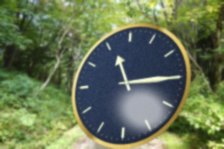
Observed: 11,15
